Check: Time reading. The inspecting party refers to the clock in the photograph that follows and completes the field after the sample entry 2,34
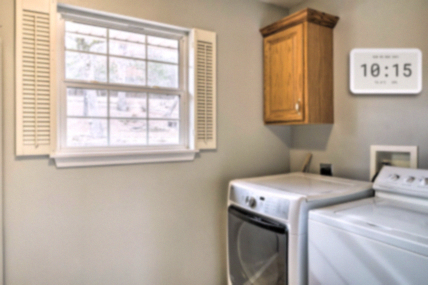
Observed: 10,15
